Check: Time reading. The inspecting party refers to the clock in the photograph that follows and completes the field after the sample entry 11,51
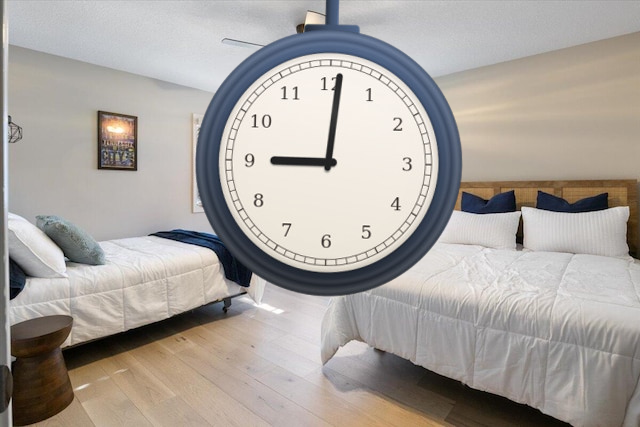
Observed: 9,01
